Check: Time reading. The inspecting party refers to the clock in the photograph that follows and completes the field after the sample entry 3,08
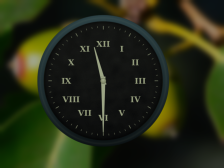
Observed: 11,30
